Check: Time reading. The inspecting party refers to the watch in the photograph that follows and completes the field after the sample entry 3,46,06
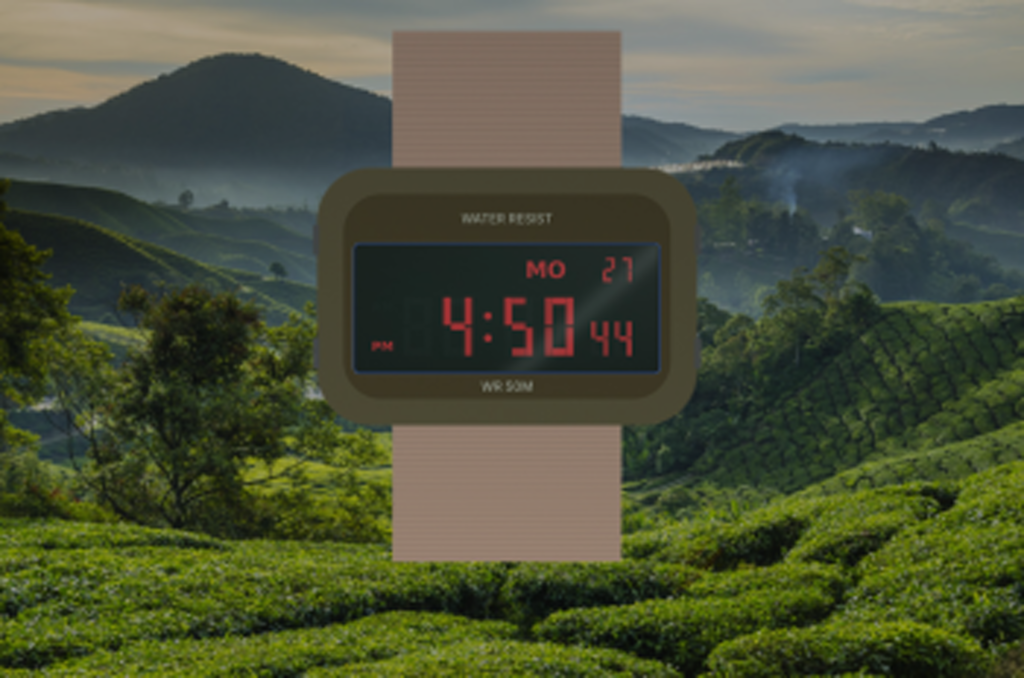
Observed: 4,50,44
